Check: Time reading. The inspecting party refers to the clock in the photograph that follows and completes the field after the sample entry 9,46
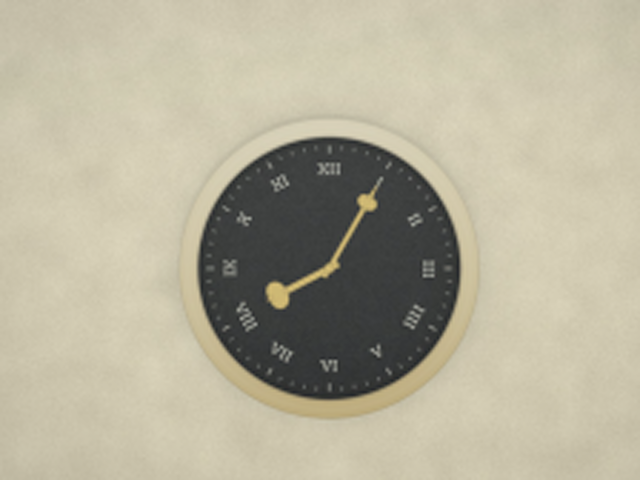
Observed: 8,05
